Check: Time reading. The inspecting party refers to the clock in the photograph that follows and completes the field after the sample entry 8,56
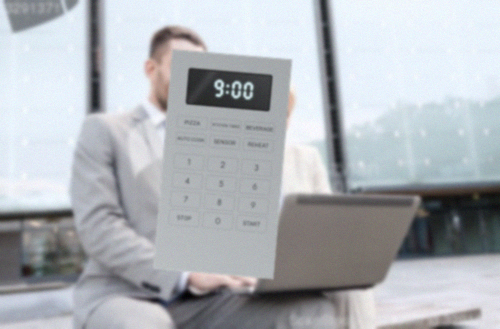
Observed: 9,00
